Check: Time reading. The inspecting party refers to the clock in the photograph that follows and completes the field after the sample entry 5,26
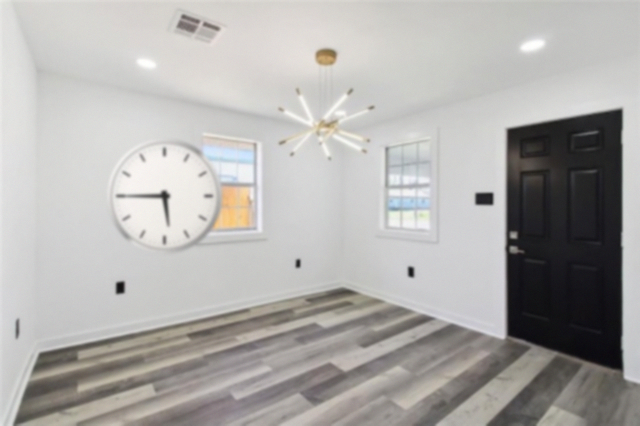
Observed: 5,45
